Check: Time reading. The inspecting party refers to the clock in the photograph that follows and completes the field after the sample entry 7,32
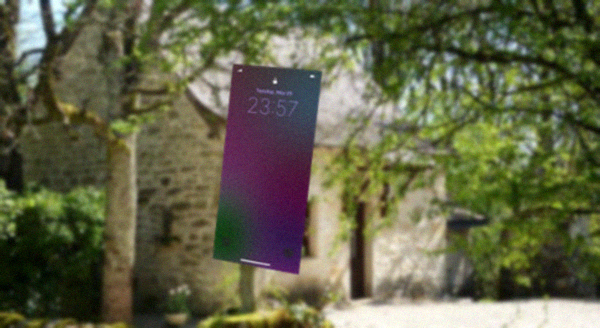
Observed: 23,57
